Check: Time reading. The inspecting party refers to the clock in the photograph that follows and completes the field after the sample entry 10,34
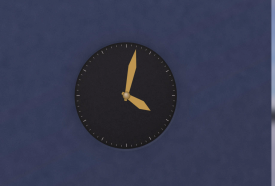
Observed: 4,02
